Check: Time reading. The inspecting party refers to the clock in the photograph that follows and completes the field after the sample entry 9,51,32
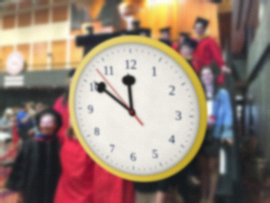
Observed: 11,50,53
